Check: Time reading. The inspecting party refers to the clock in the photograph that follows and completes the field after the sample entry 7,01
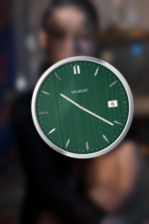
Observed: 10,21
